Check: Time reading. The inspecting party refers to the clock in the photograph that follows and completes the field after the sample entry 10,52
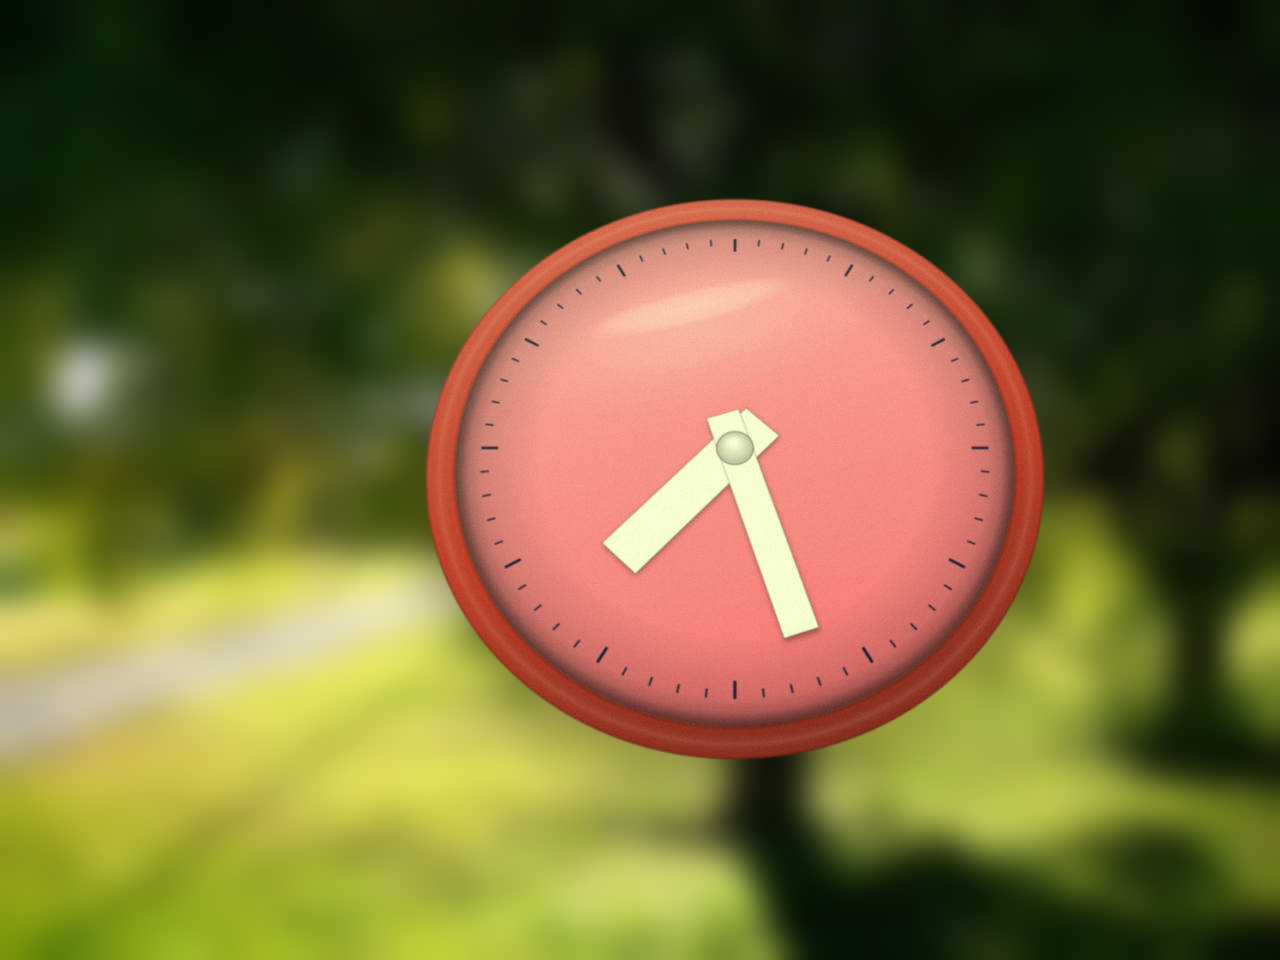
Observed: 7,27
